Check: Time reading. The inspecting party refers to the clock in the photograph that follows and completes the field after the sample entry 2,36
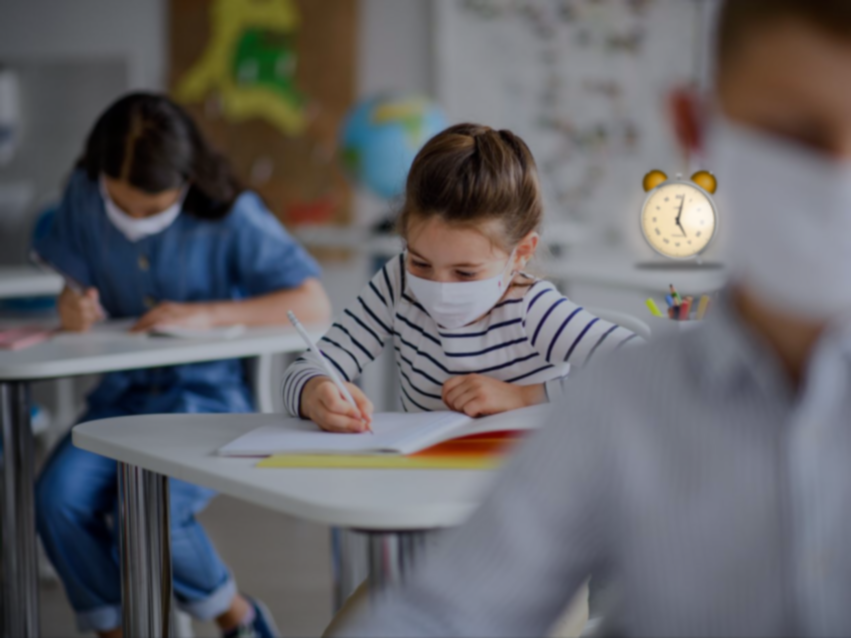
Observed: 5,02
